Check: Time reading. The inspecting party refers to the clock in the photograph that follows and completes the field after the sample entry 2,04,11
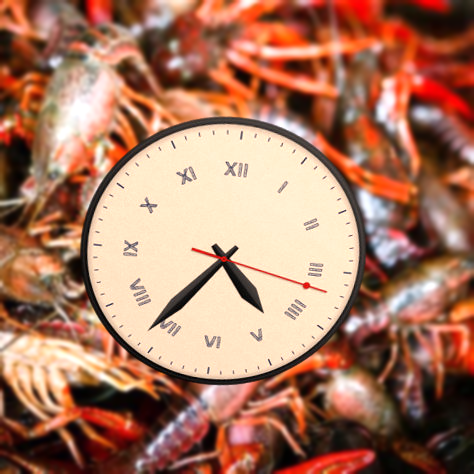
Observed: 4,36,17
